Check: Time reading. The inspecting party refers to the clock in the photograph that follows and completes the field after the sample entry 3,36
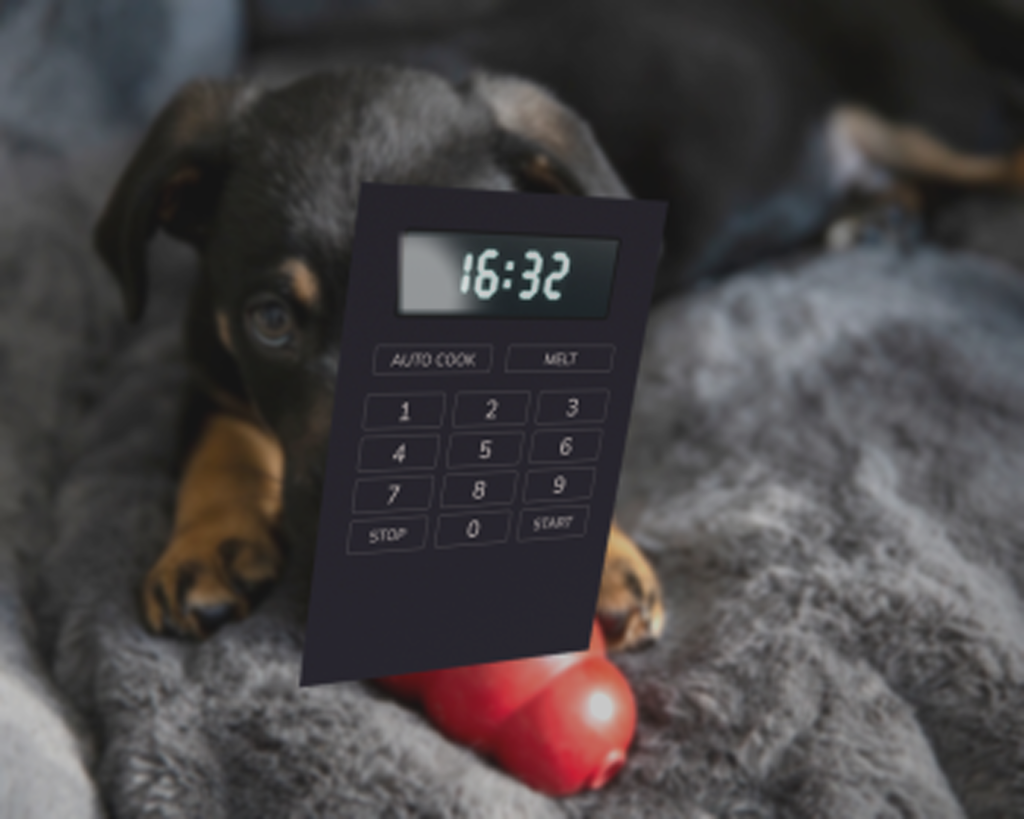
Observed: 16,32
